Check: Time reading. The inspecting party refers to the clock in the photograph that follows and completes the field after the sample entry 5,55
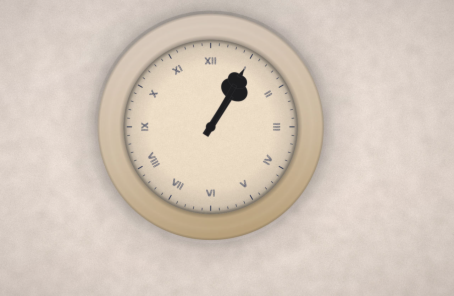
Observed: 1,05
